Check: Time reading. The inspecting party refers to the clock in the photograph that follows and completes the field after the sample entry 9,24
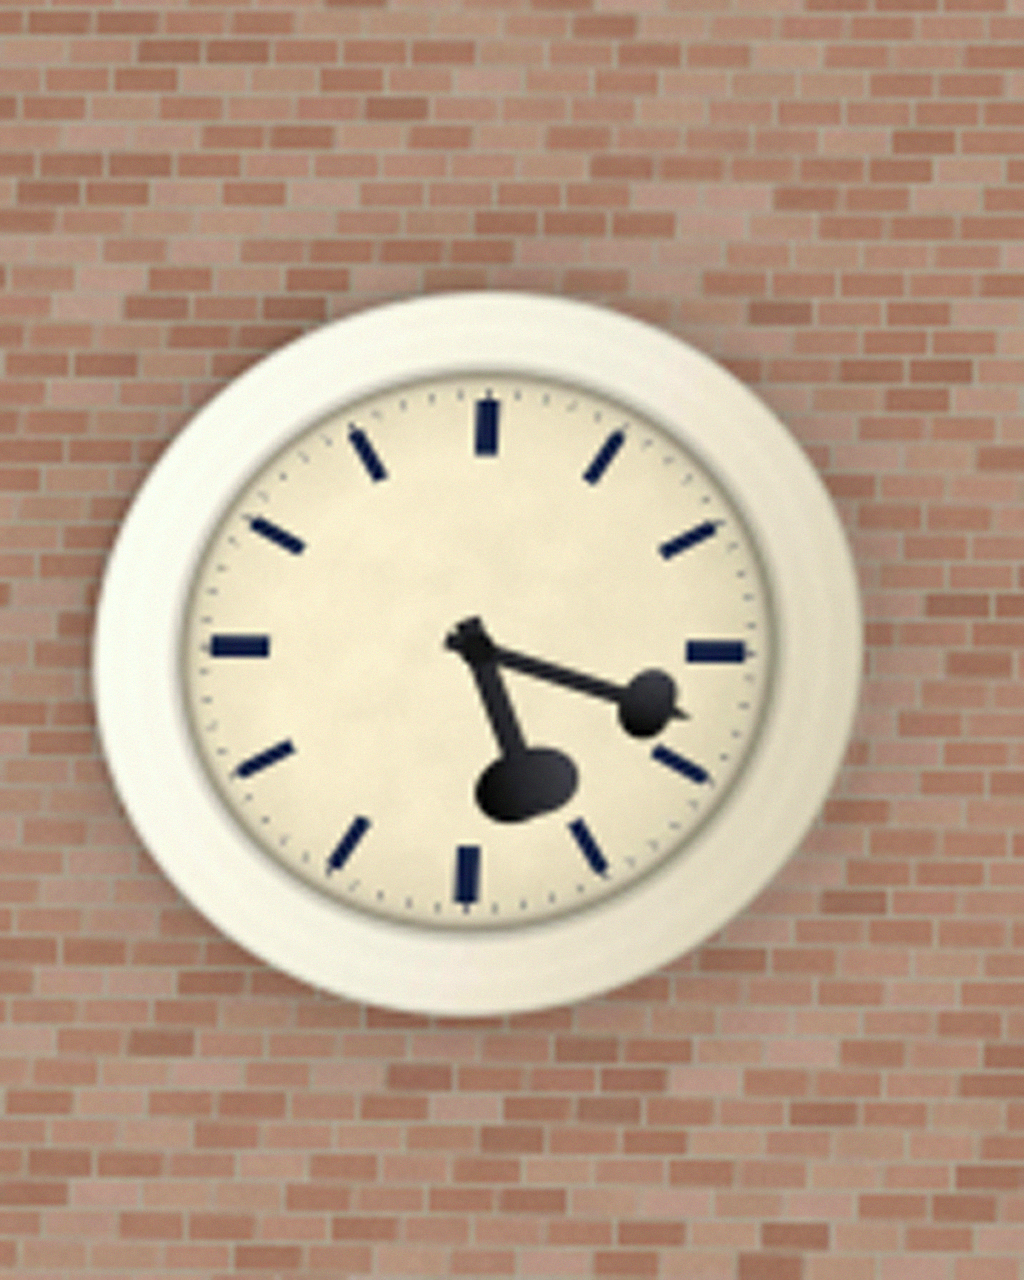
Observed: 5,18
